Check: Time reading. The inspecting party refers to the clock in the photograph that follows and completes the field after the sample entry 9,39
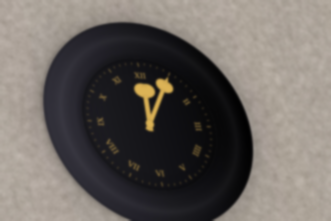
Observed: 12,05
